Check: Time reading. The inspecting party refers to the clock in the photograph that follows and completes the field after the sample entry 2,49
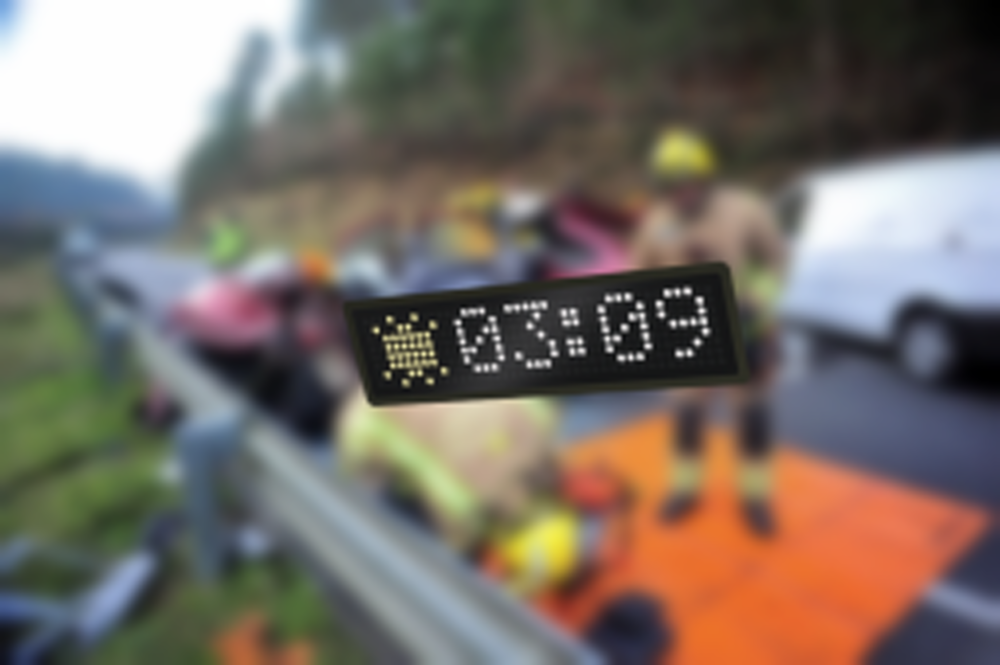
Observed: 3,09
